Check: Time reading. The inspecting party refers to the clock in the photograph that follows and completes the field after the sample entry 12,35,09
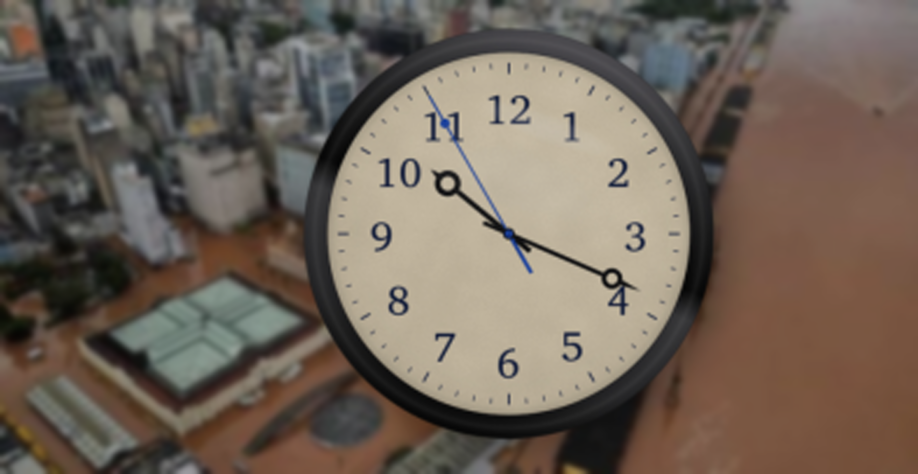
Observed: 10,18,55
